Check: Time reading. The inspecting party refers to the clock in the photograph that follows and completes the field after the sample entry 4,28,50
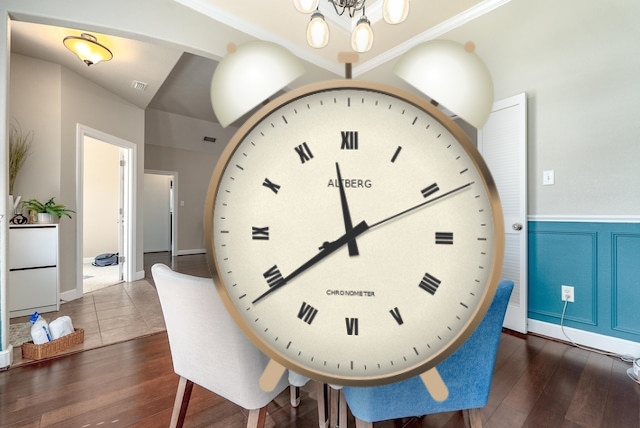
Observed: 11,39,11
